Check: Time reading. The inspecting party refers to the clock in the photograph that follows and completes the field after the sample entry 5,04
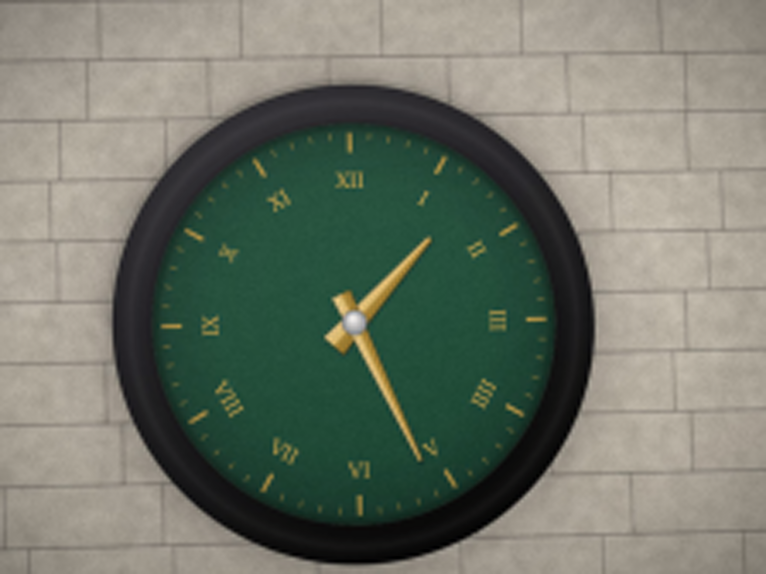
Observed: 1,26
